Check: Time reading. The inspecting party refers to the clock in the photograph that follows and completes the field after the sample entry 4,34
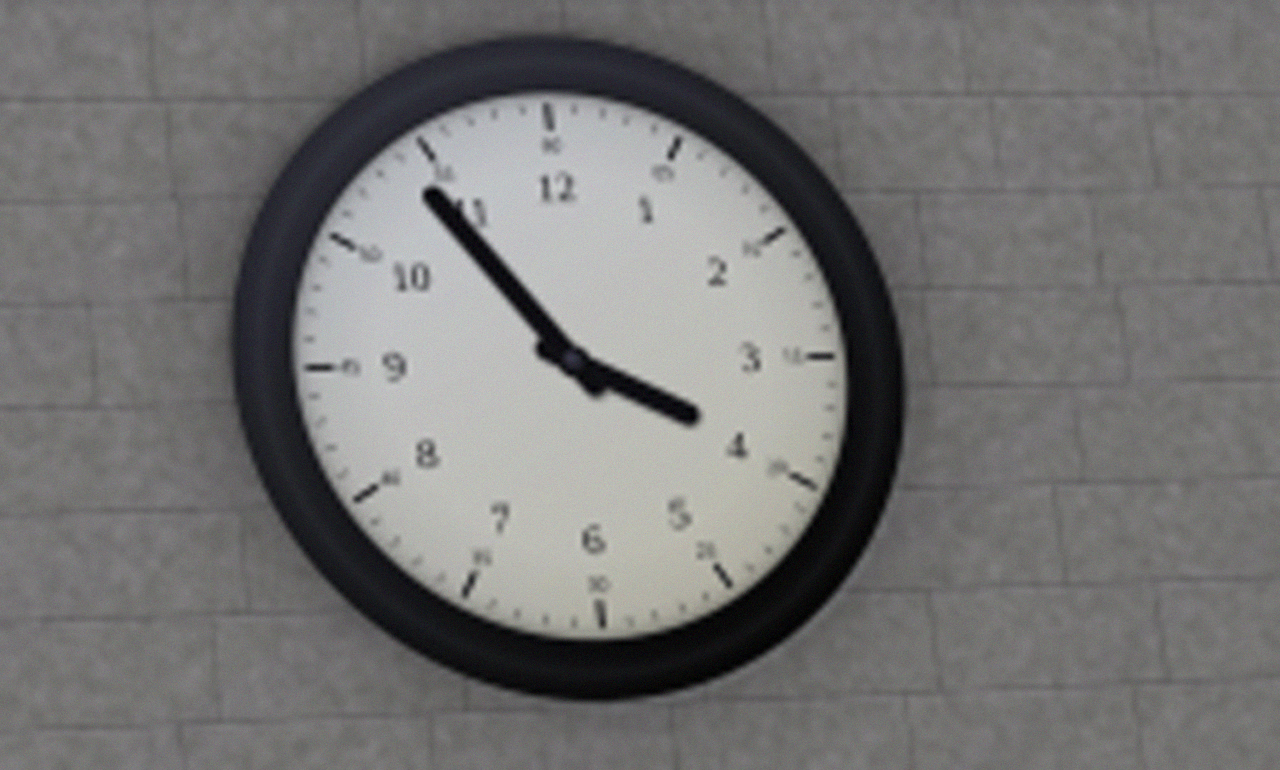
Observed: 3,54
